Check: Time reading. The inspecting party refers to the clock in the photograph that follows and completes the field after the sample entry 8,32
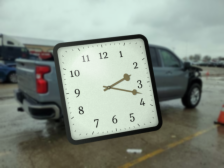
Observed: 2,18
